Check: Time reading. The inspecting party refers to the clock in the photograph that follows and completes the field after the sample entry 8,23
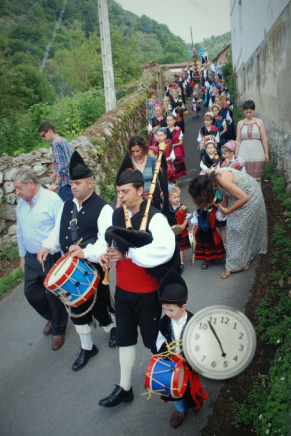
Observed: 4,53
